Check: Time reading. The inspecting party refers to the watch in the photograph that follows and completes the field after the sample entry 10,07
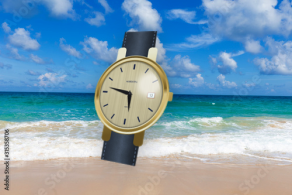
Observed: 5,47
